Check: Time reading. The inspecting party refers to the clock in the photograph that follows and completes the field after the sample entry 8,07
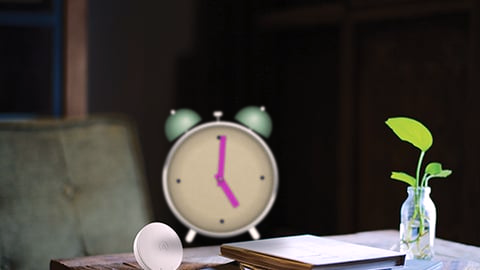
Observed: 5,01
